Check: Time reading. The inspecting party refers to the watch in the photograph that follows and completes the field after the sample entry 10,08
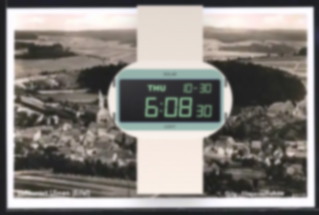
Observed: 6,08
